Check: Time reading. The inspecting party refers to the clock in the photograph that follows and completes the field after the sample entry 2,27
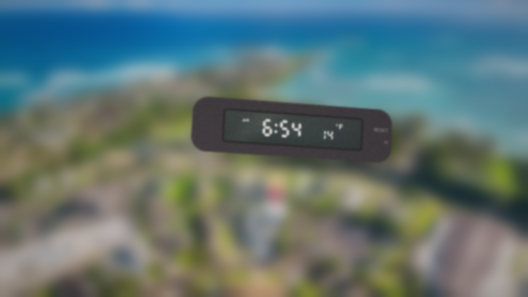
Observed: 6,54
